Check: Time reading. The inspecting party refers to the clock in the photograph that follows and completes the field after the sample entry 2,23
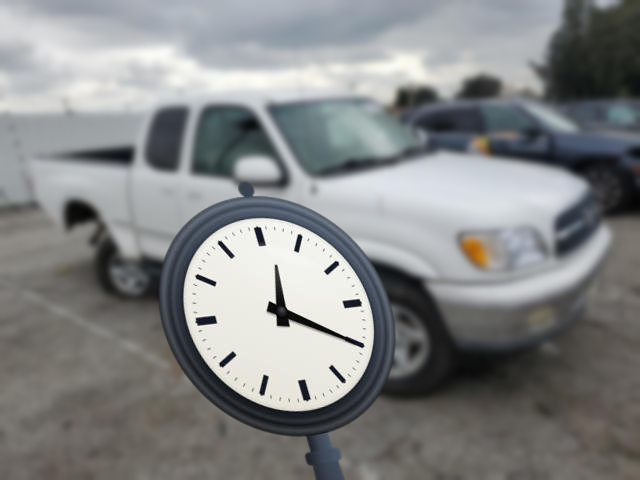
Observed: 12,20
